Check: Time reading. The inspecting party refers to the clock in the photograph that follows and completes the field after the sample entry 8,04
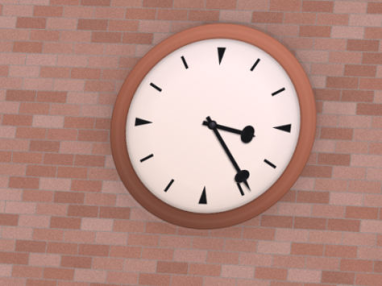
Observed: 3,24
